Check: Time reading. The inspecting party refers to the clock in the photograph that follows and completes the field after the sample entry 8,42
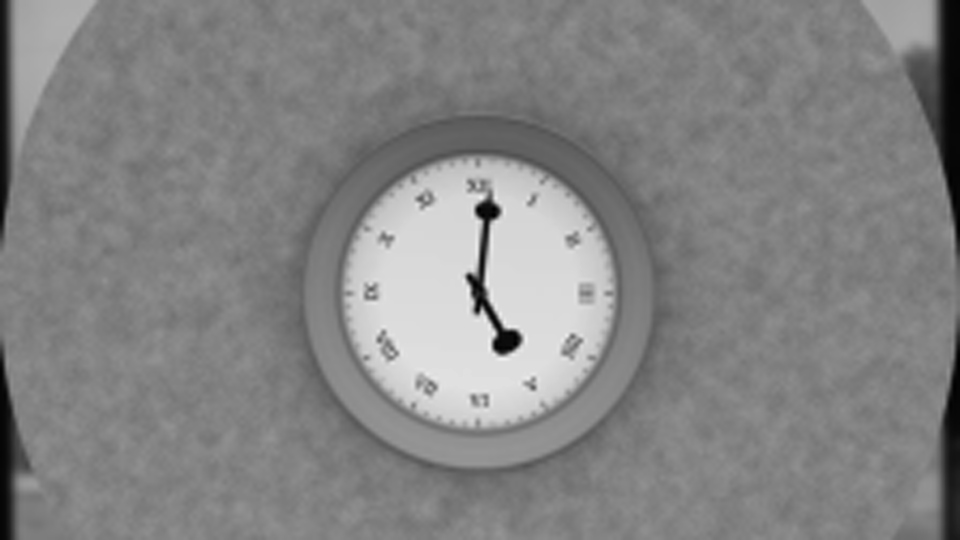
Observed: 5,01
